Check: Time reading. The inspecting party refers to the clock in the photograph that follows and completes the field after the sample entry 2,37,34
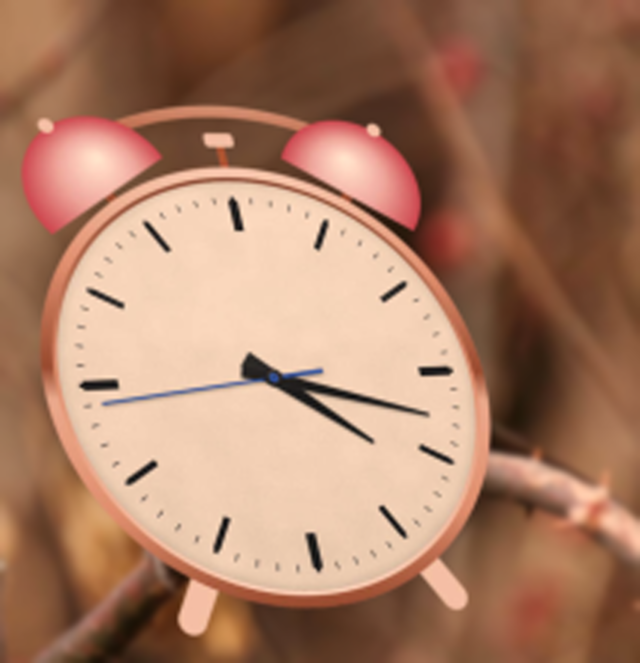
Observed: 4,17,44
